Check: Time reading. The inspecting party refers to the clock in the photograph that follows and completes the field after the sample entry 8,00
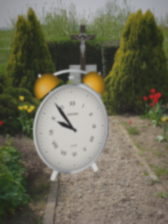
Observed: 9,54
